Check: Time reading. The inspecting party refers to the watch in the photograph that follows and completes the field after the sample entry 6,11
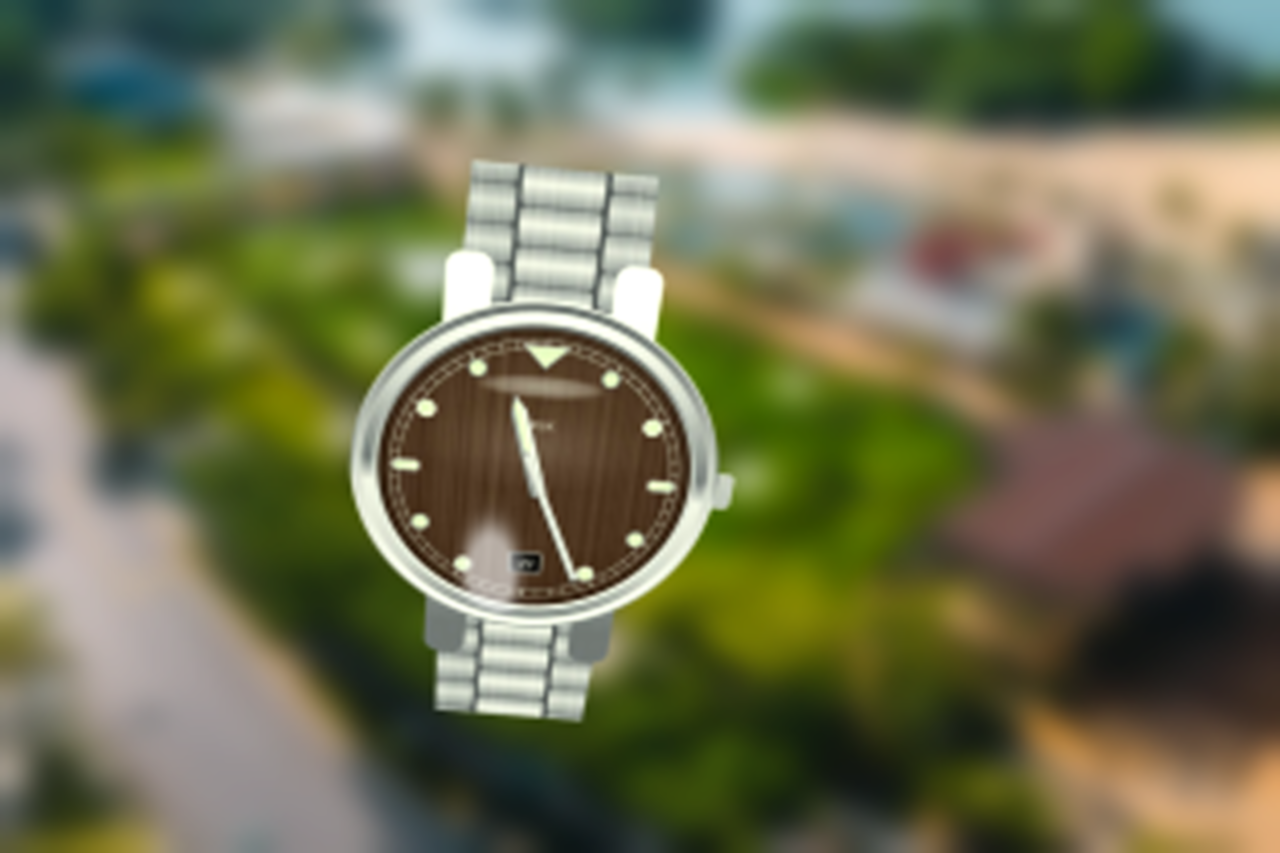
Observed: 11,26
